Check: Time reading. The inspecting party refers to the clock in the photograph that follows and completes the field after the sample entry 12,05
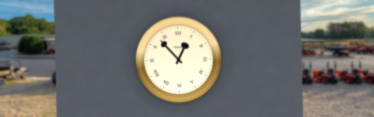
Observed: 12,53
